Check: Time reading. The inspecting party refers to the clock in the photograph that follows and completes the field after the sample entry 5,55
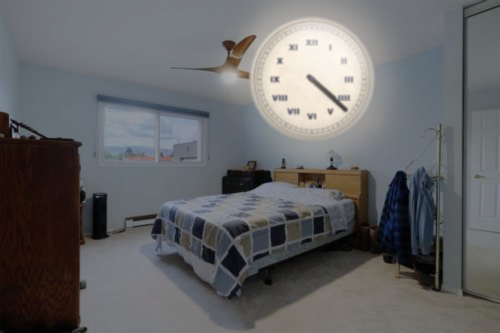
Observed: 4,22
